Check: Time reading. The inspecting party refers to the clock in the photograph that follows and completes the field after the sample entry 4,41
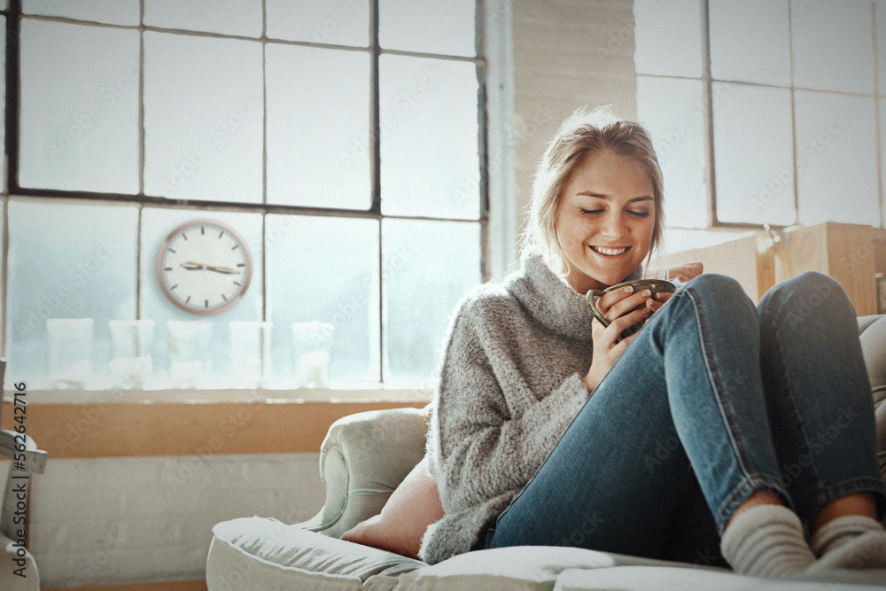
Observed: 9,17
